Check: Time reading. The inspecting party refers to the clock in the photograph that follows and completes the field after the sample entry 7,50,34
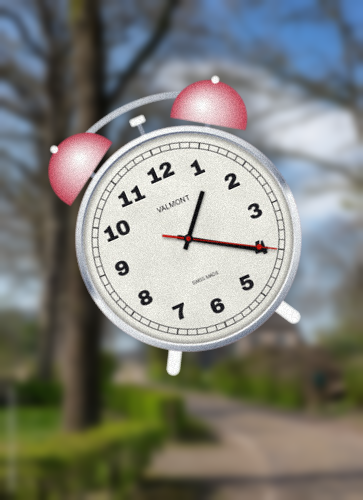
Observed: 1,20,20
